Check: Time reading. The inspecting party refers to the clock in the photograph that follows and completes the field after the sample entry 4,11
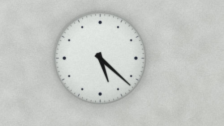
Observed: 5,22
